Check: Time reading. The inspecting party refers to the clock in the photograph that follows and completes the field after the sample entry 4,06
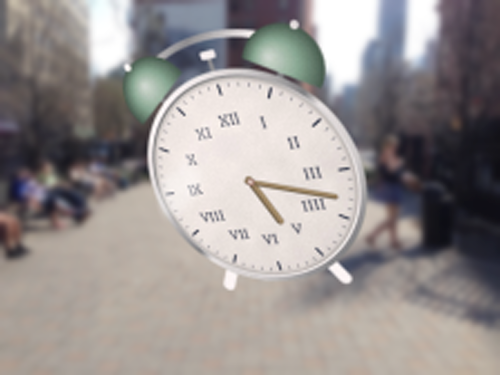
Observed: 5,18
